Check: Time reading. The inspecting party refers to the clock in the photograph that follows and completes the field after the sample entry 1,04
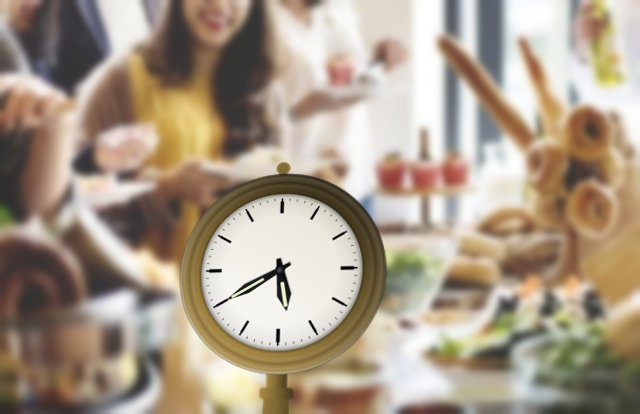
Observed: 5,40
